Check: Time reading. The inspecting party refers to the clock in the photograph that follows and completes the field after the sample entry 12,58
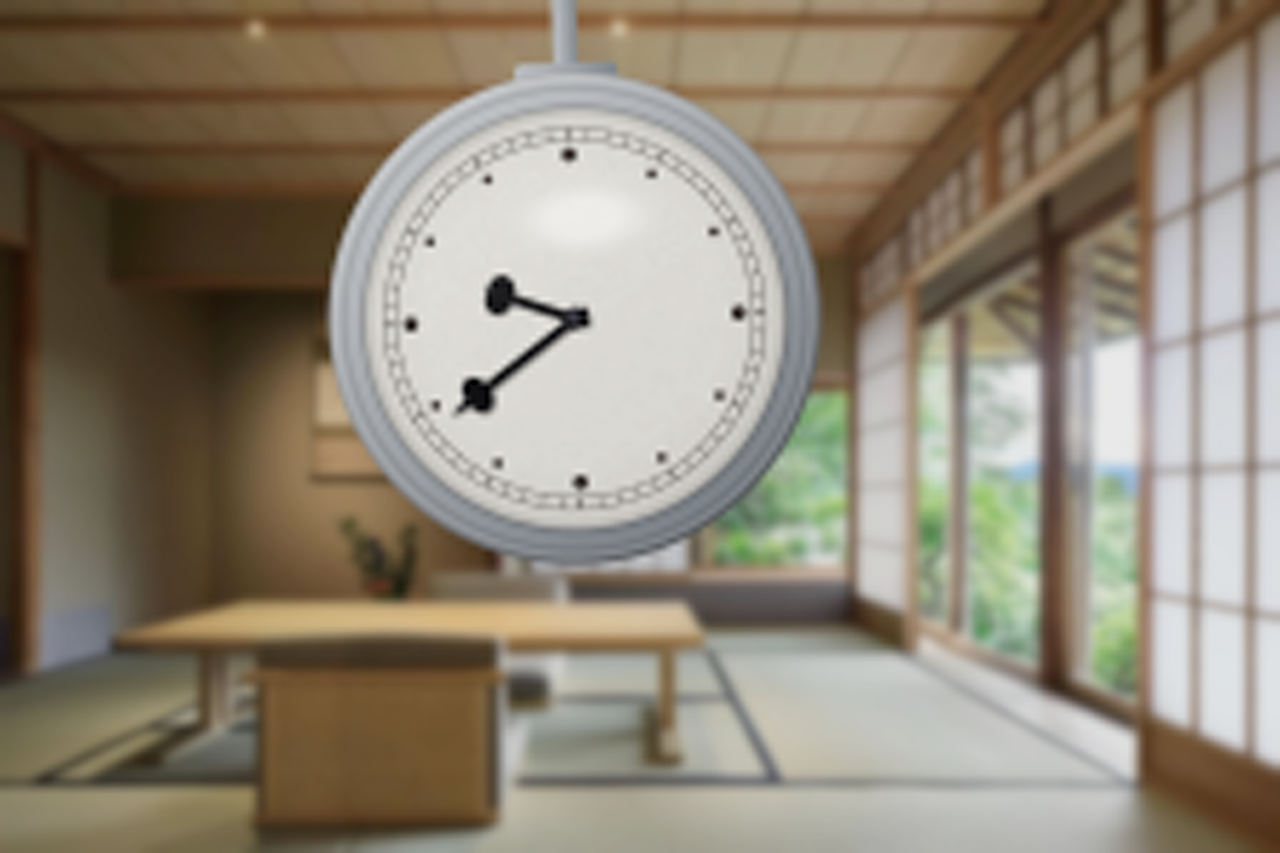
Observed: 9,39
